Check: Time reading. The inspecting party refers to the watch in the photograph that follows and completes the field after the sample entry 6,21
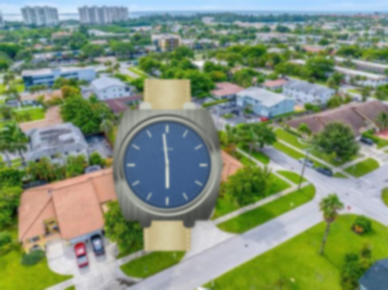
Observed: 5,59
